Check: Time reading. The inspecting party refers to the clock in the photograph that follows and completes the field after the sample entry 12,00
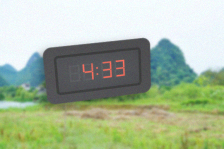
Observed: 4,33
